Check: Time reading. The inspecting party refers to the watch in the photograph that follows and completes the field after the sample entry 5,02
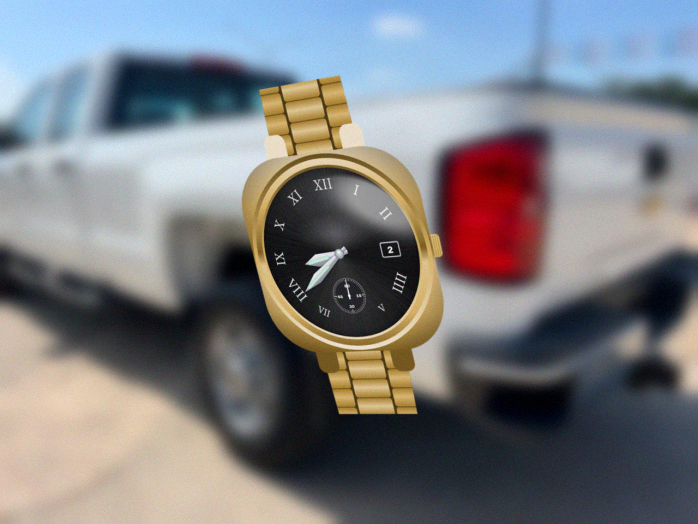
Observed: 8,39
